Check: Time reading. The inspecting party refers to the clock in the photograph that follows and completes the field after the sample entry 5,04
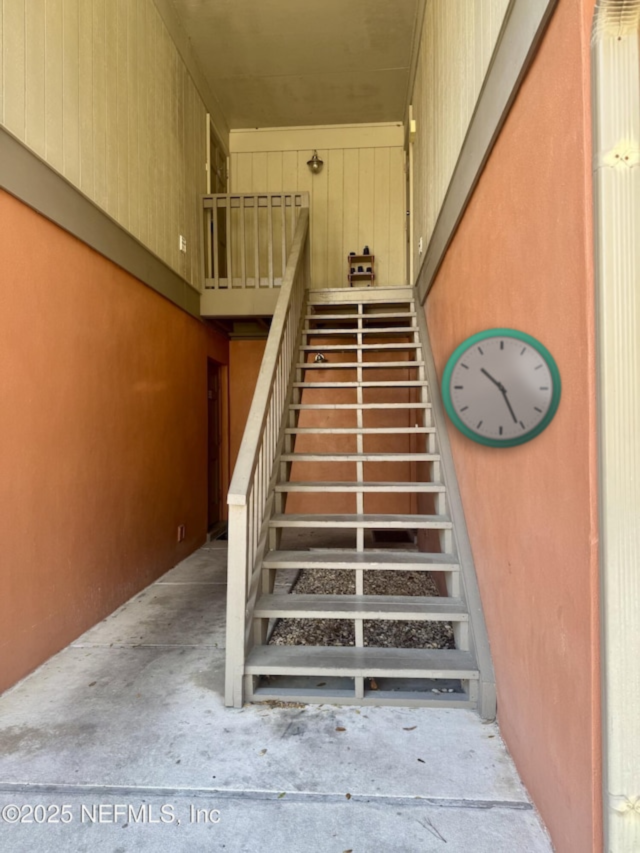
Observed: 10,26
